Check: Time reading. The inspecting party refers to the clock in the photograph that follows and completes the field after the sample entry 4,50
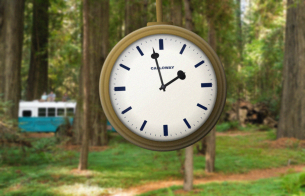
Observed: 1,58
